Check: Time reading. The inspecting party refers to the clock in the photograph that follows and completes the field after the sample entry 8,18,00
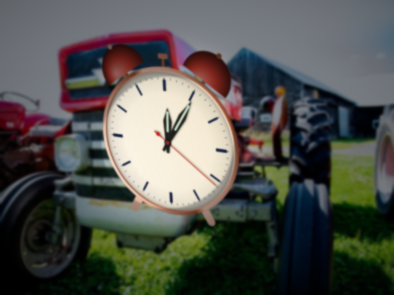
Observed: 12,05,21
